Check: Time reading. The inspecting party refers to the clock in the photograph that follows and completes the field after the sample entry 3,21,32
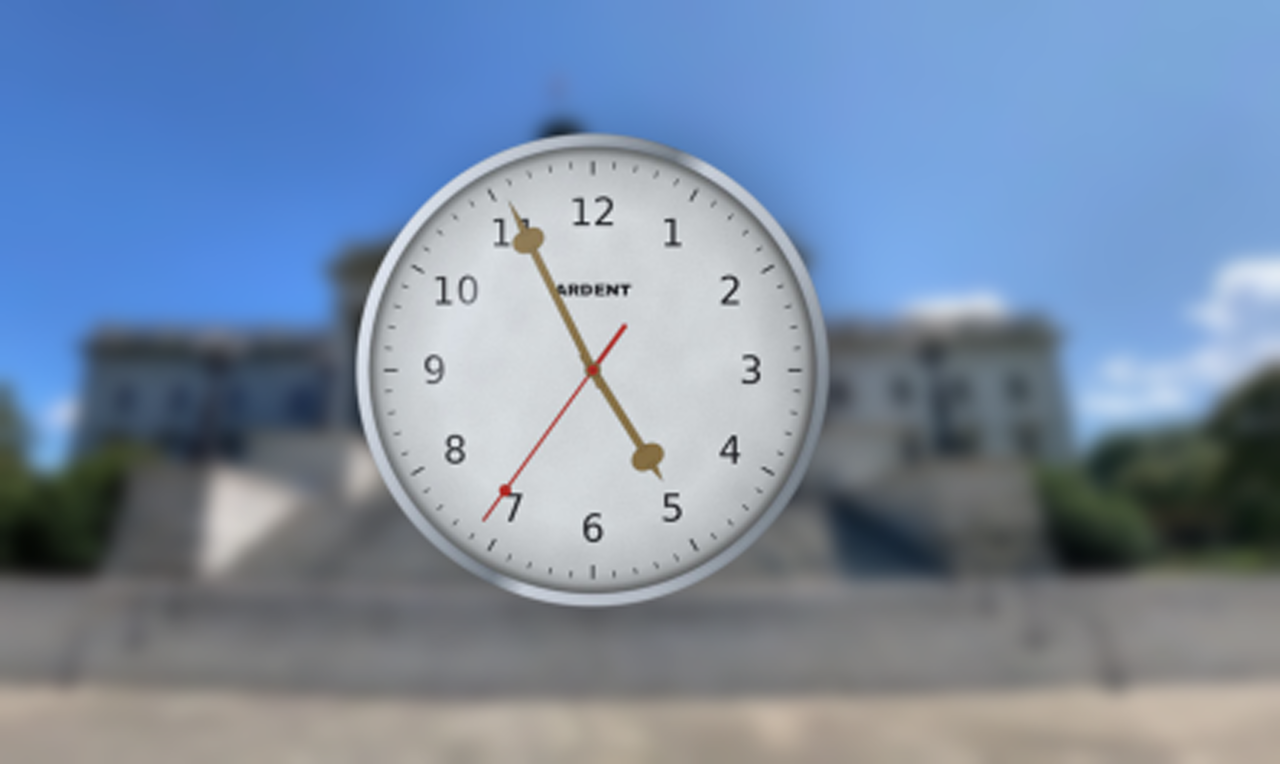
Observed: 4,55,36
